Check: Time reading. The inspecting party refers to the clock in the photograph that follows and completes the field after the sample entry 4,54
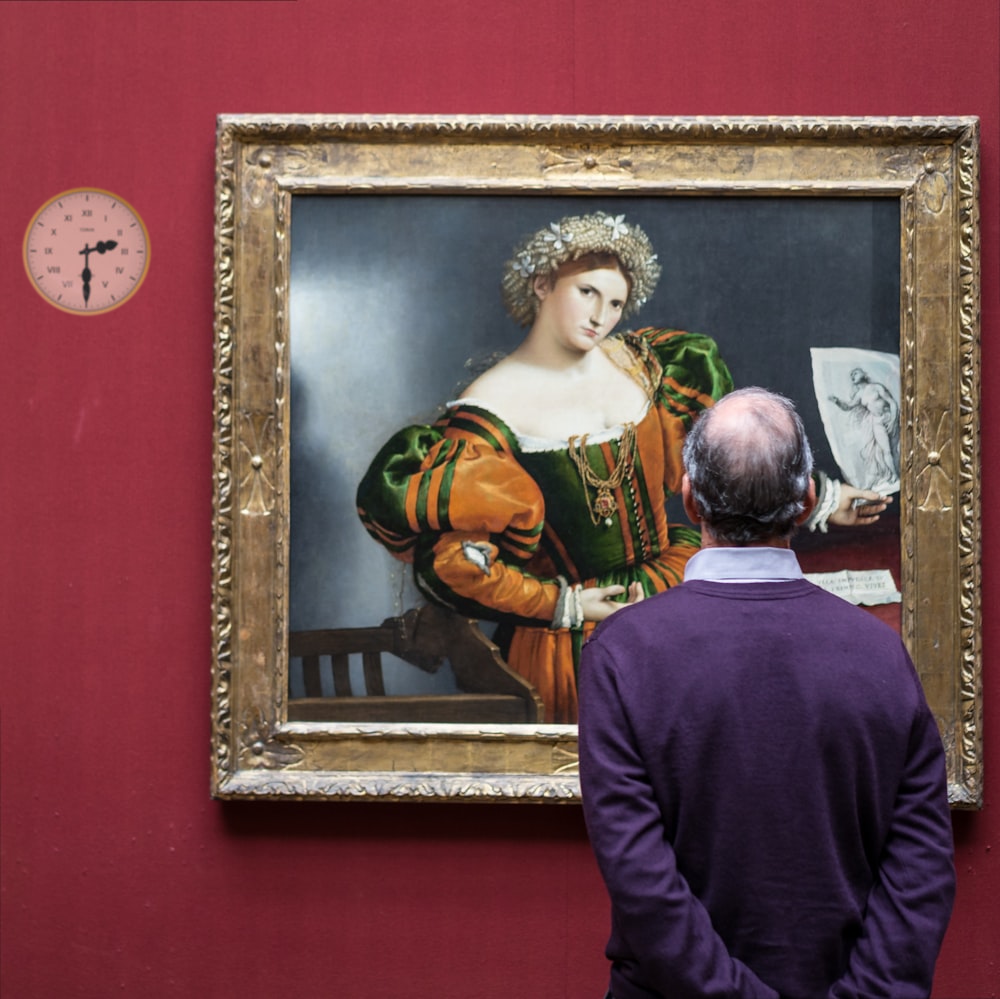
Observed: 2,30
